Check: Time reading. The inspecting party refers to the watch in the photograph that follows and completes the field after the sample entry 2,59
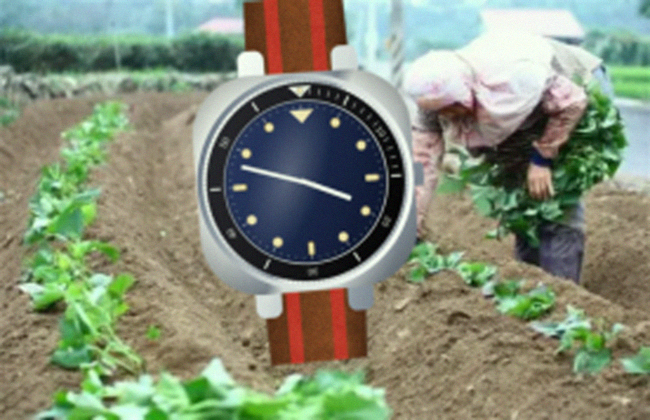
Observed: 3,48
